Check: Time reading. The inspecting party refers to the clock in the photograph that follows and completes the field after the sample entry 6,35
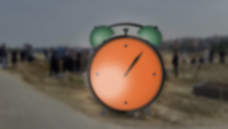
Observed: 1,06
